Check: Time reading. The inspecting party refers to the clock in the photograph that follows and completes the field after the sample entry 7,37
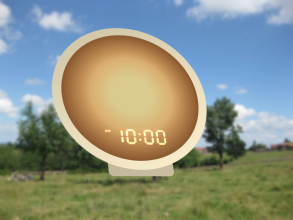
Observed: 10,00
